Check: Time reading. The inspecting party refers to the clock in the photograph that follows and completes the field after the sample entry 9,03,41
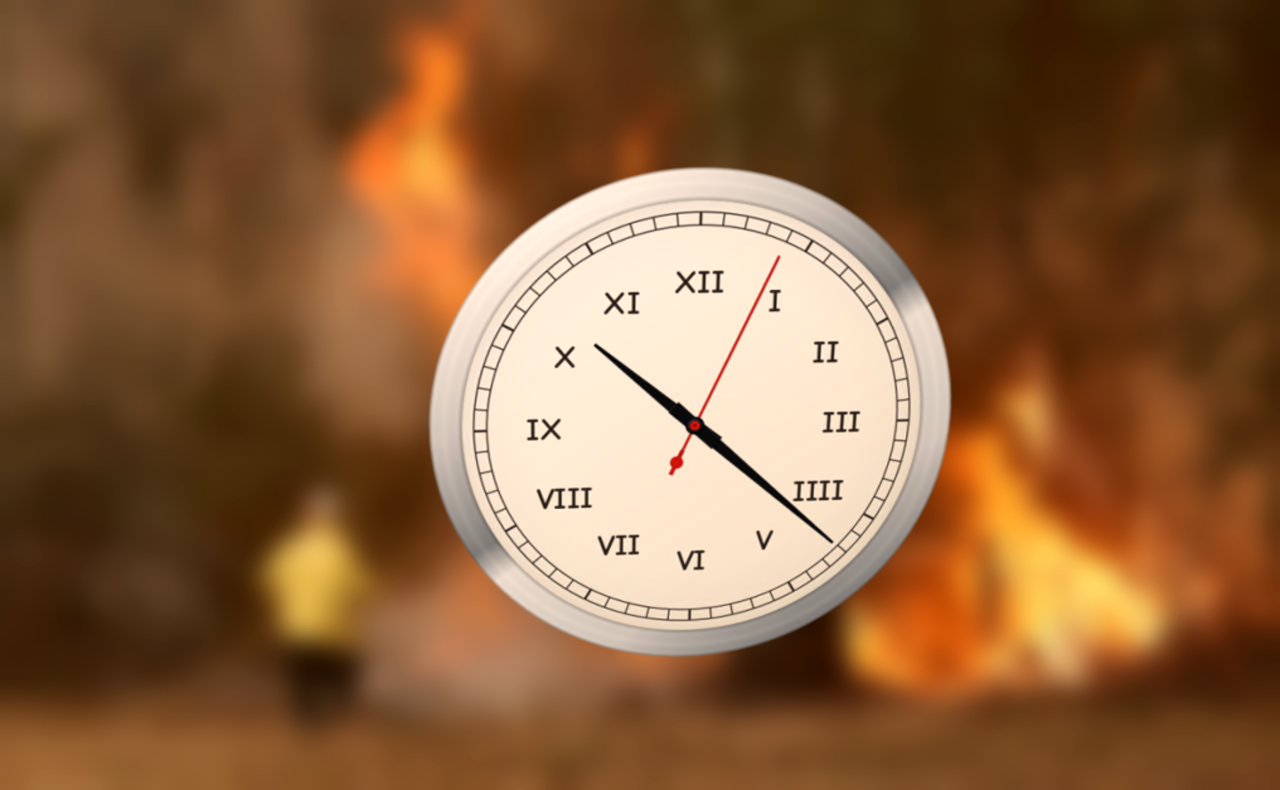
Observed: 10,22,04
